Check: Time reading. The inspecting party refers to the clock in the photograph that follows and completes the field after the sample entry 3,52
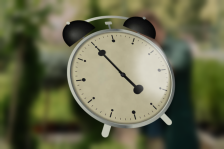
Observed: 4,55
